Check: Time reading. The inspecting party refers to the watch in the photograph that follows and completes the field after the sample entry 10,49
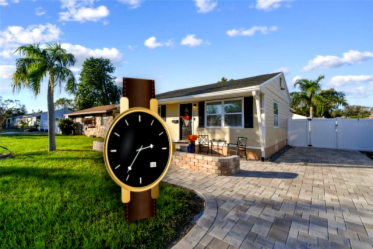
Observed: 2,36
